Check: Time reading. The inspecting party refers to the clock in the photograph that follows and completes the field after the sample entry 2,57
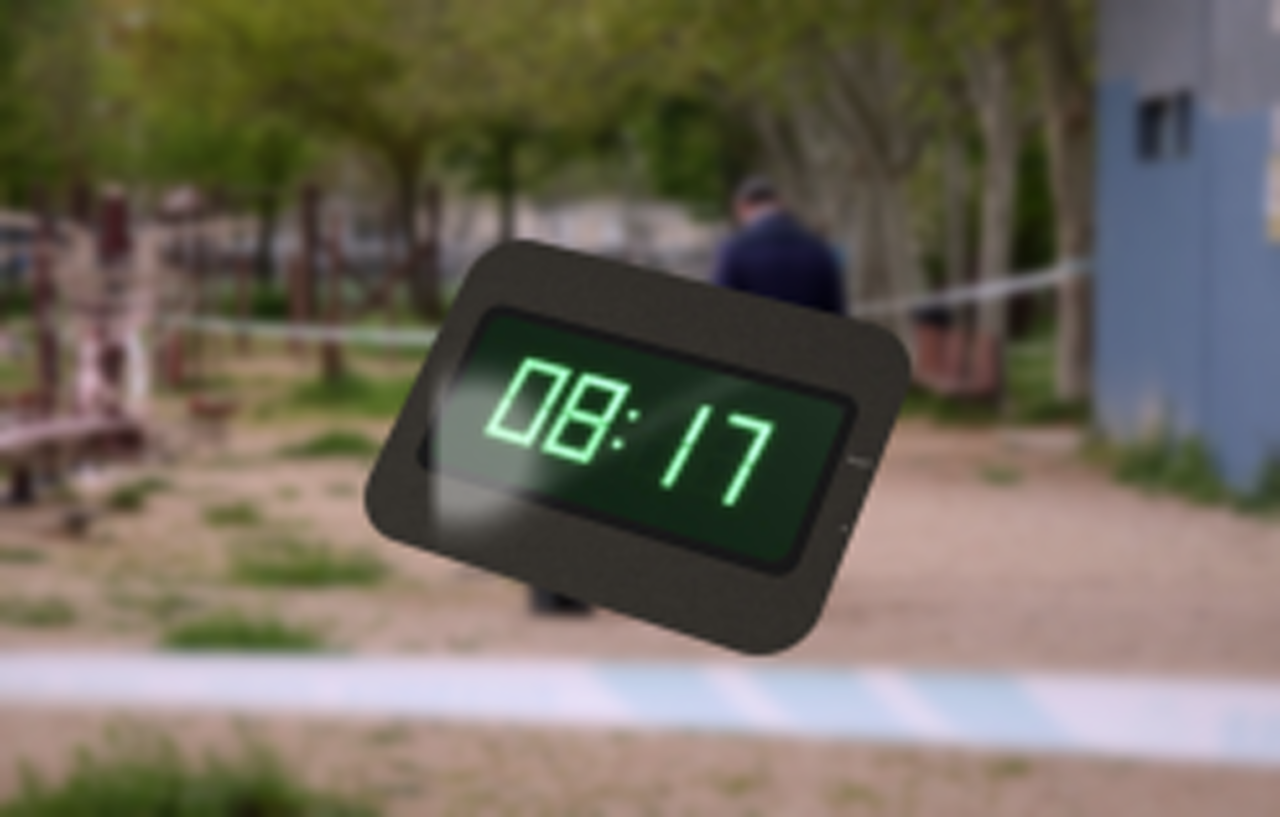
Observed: 8,17
